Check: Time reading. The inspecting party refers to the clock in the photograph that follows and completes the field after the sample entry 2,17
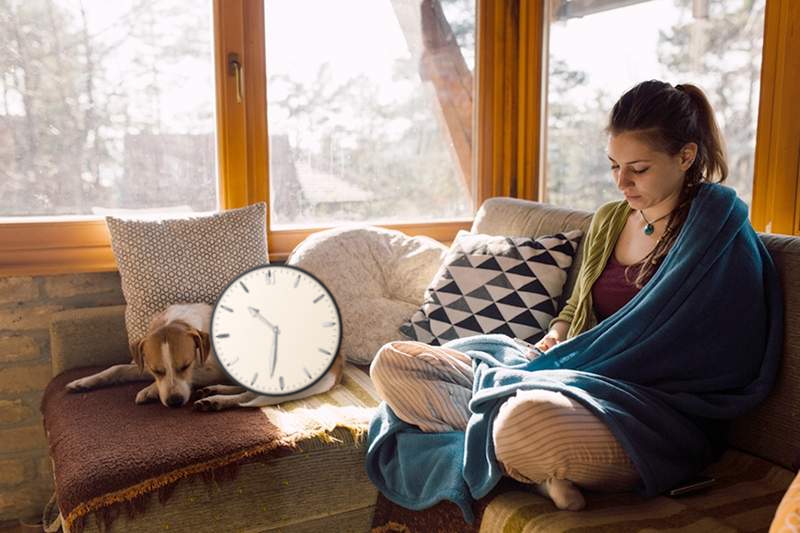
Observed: 10,32
